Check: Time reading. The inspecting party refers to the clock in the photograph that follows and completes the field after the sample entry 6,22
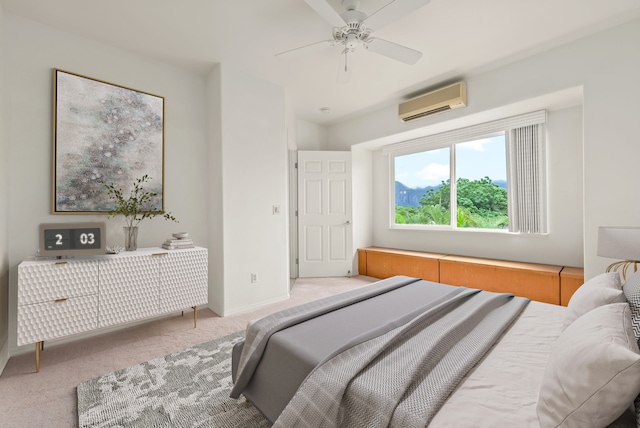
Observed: 2,03
